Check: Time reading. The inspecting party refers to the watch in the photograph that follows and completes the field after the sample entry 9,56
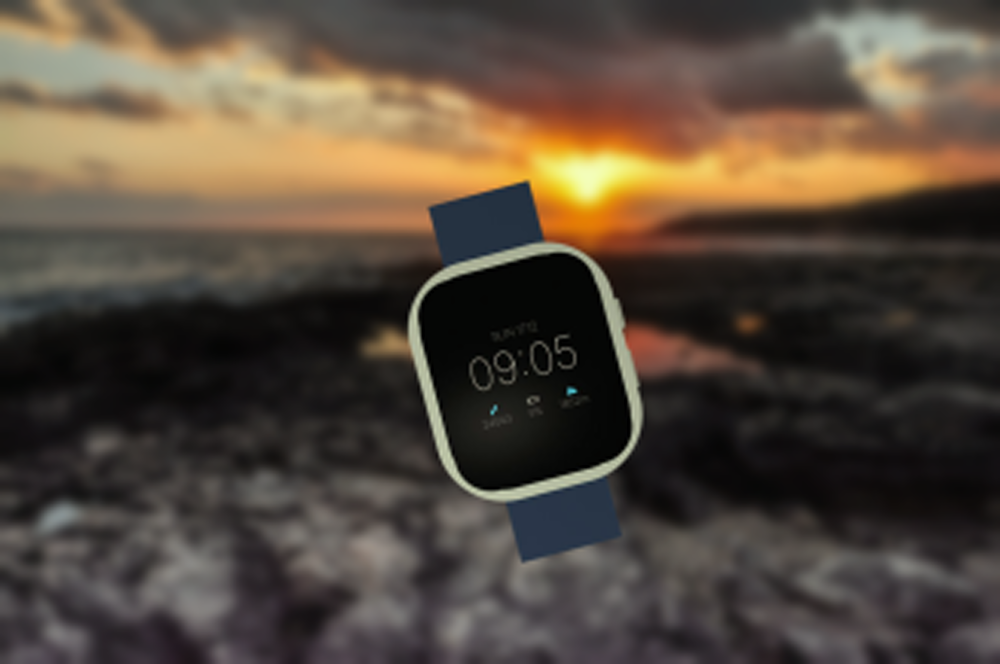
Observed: 9,05
